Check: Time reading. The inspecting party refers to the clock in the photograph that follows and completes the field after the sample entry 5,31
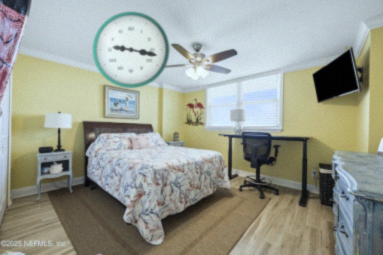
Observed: 9,17
